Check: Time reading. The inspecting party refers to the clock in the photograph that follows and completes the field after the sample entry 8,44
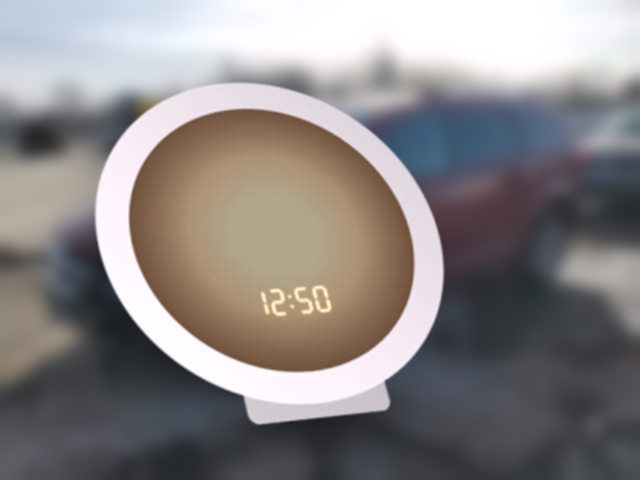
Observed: 12,50
